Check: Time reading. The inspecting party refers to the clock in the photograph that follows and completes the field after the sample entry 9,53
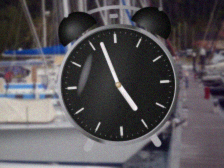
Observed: 4,57
